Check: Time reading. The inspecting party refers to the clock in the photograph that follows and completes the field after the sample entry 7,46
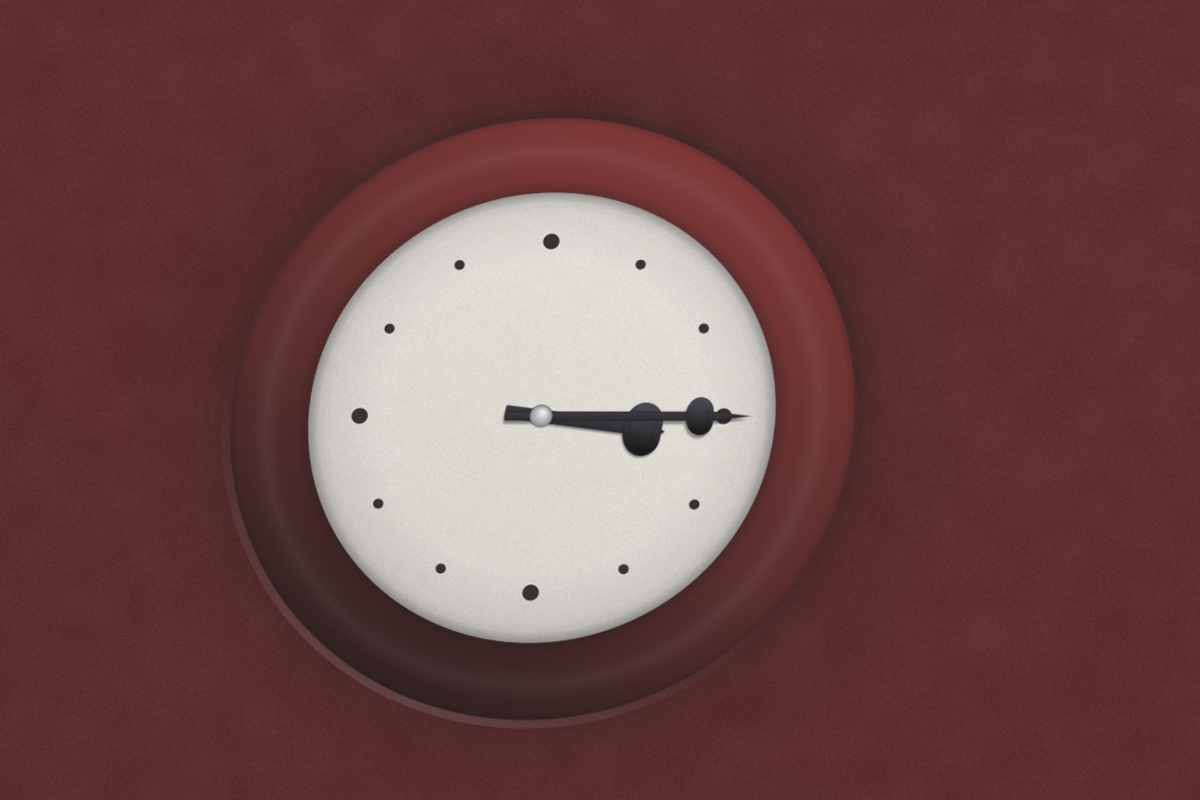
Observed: 3,15
